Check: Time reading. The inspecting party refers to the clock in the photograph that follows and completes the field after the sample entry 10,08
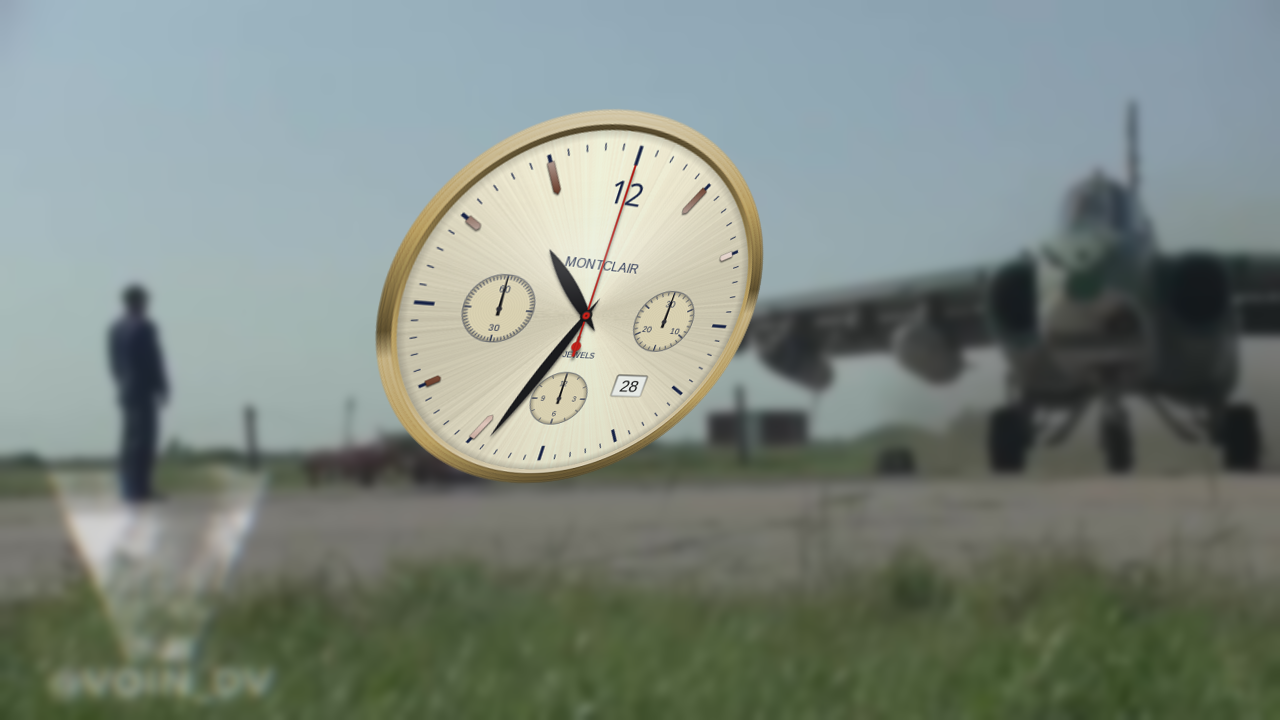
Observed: 10,34
